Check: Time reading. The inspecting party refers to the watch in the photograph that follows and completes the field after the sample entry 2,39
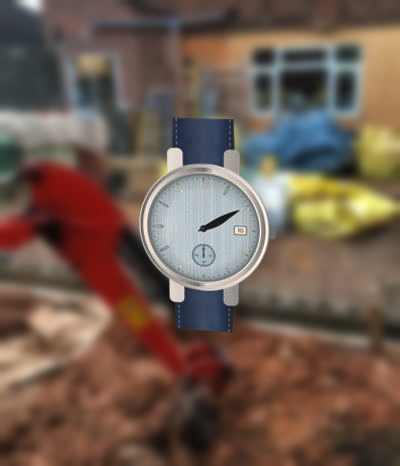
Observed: 2,10
